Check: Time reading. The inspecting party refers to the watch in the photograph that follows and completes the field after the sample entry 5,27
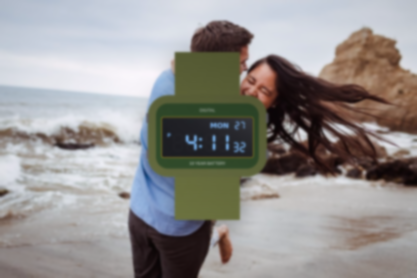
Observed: 4,11
